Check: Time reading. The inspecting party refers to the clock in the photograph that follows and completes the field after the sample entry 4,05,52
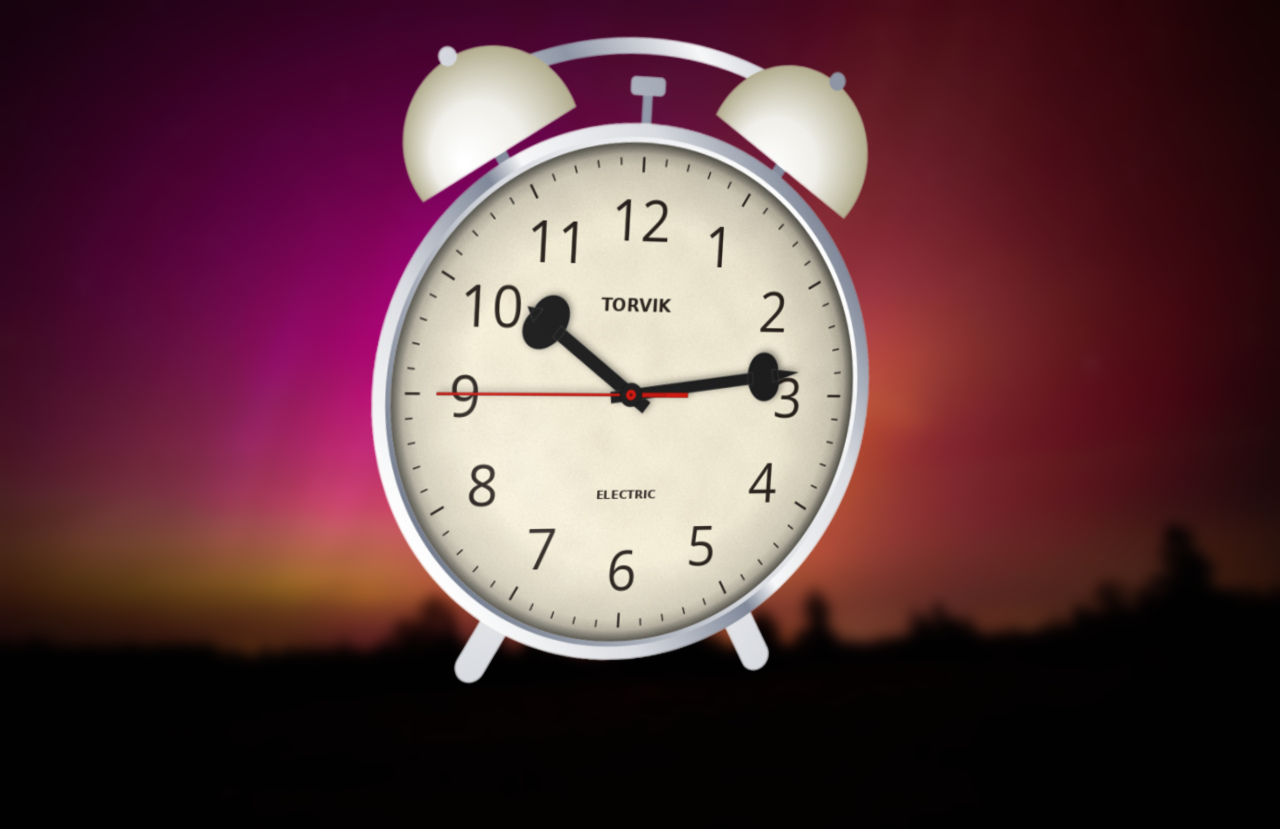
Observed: 10,13,45
